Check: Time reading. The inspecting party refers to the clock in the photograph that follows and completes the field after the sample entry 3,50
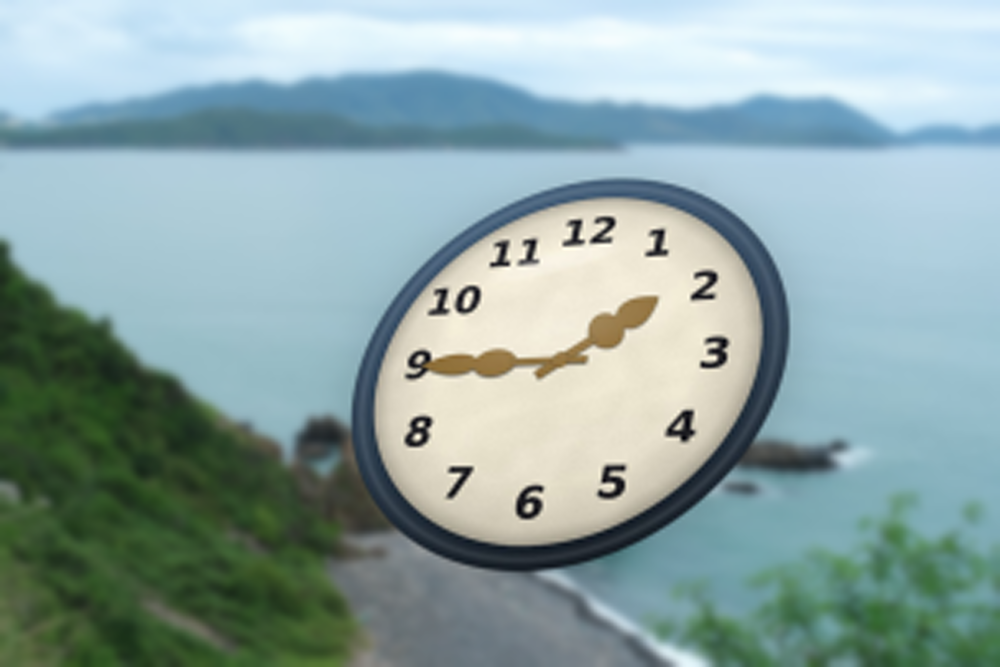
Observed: 1,45
